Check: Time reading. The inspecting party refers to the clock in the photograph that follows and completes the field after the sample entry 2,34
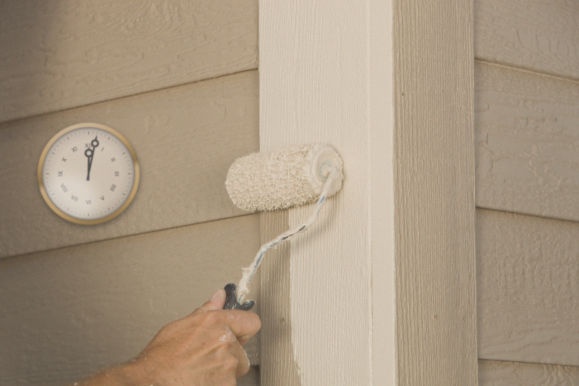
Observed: 12,02
